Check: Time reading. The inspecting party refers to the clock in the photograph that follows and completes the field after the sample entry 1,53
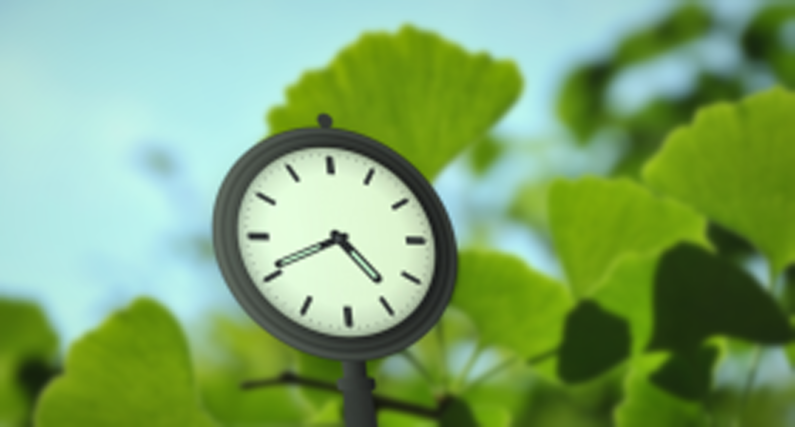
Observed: 4,41
